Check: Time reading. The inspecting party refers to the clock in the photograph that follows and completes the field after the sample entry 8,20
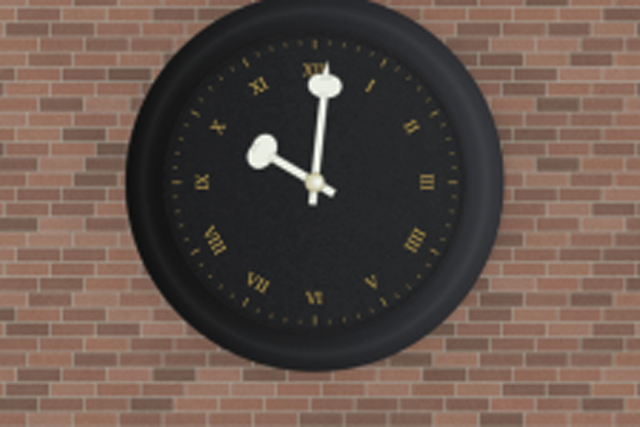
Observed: 10,01
